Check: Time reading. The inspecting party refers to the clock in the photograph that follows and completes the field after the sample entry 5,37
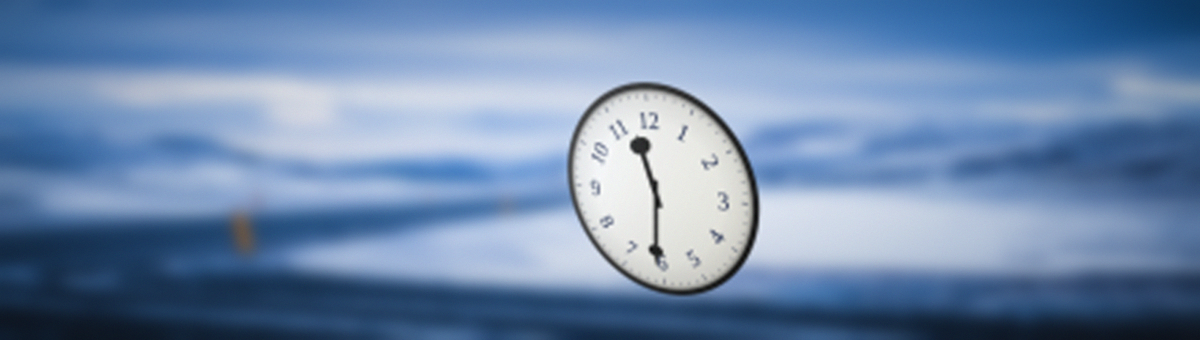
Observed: 11,31
